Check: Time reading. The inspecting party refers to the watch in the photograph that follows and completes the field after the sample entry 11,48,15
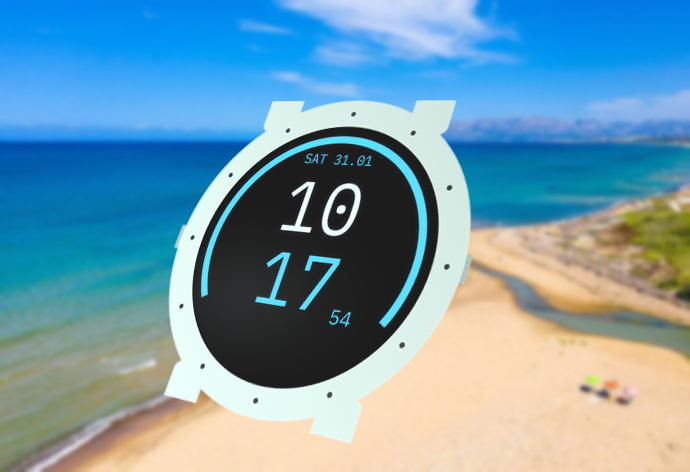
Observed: 10,17,54
